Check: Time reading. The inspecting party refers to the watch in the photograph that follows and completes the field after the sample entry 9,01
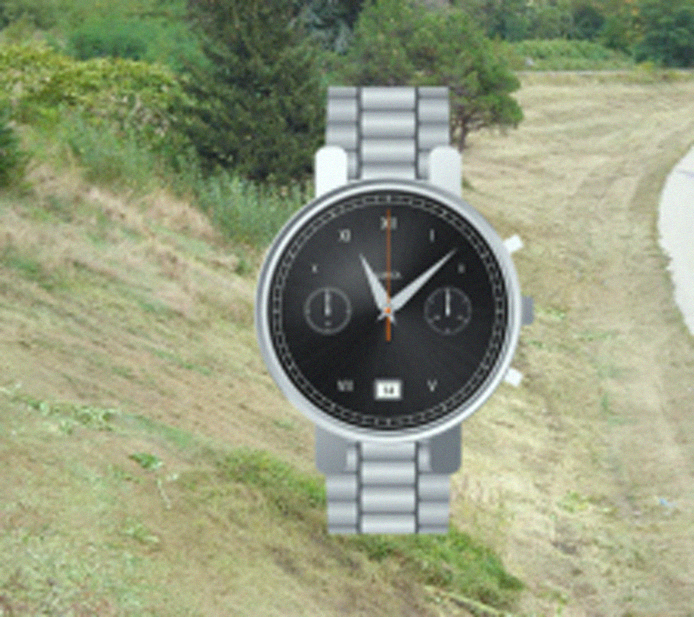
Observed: 11,08
